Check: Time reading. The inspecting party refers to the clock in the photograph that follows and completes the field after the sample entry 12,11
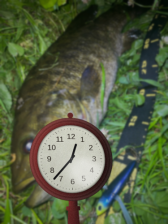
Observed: 12,37
